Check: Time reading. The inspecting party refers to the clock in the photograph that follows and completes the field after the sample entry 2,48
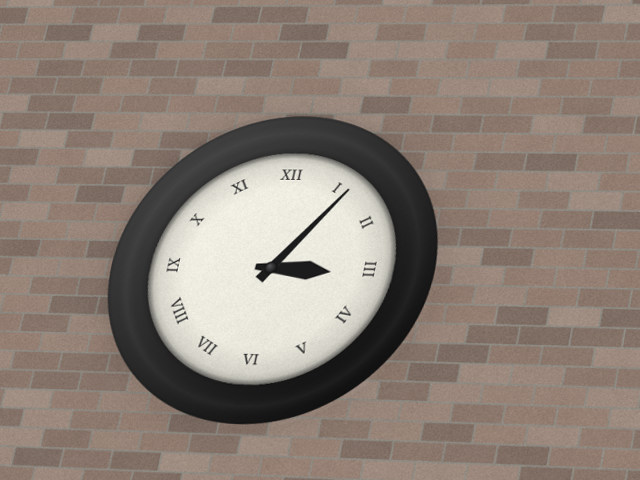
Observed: 3,06
